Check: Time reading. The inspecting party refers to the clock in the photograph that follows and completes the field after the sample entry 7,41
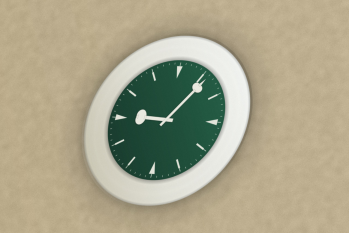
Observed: 9,06
